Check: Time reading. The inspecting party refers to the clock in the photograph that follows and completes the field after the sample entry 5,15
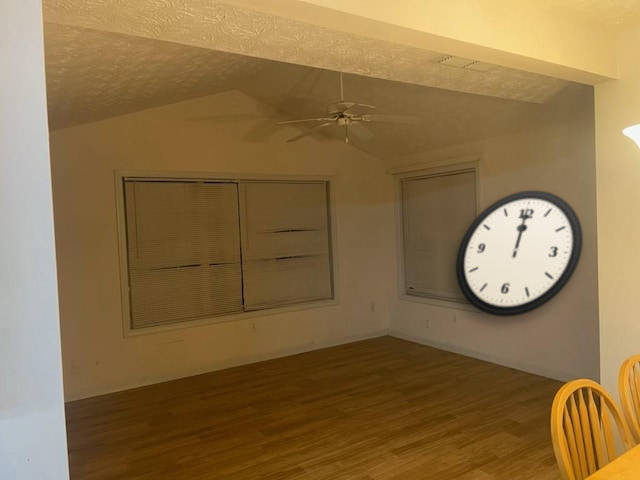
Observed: 12,00
